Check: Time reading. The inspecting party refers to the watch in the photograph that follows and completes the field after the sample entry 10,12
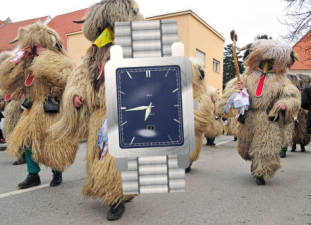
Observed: 6,44
